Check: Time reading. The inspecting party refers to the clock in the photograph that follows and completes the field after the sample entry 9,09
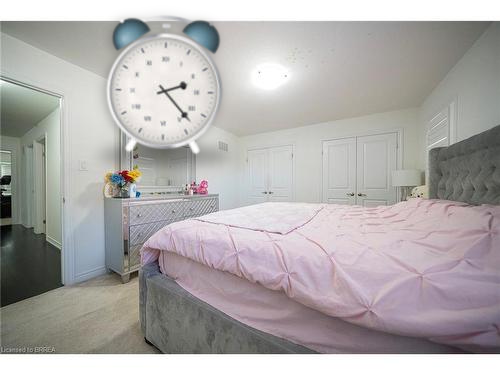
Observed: 2,23
